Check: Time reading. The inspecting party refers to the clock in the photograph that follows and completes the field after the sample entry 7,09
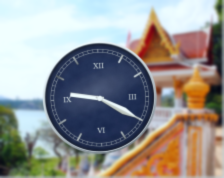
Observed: 9,20
